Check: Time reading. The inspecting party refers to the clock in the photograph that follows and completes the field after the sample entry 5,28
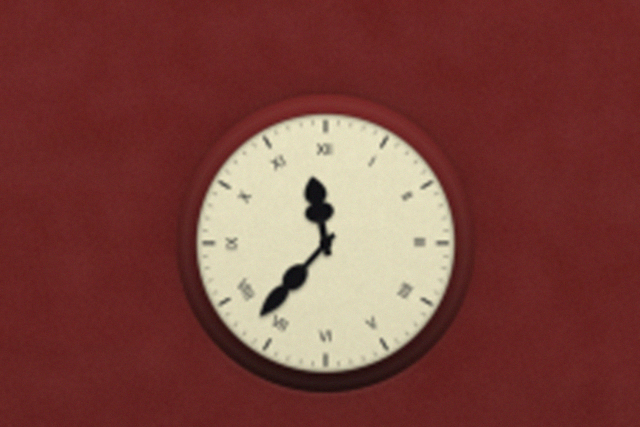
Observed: 11,37
